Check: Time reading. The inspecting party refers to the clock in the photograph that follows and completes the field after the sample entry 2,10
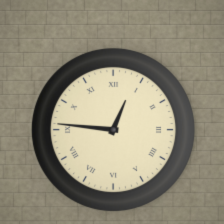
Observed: 12,46
